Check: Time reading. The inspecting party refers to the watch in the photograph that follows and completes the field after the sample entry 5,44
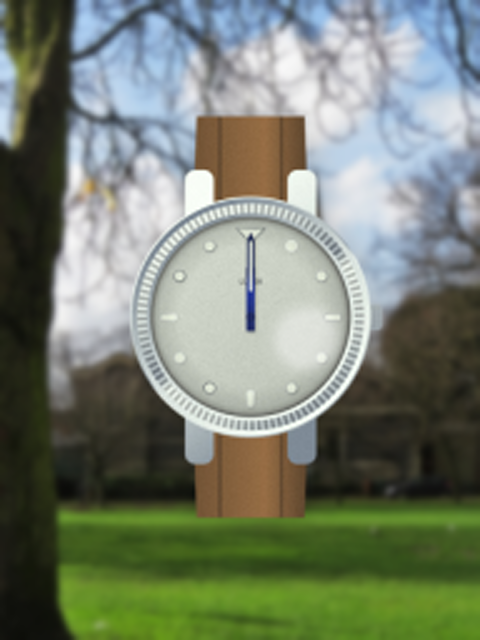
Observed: 12,00
